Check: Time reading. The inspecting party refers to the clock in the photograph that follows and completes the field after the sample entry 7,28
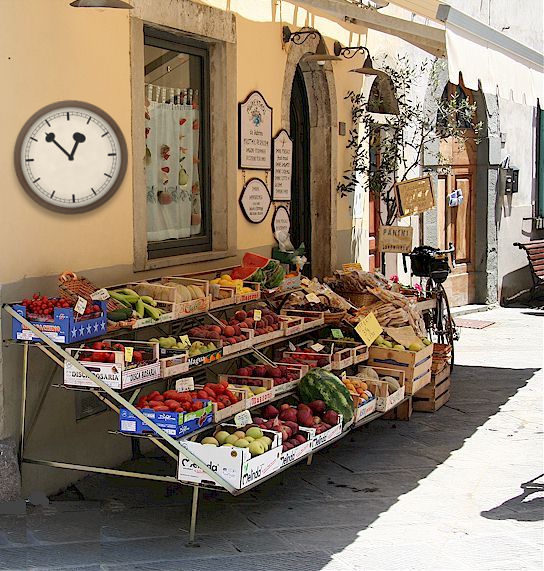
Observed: 12,53
